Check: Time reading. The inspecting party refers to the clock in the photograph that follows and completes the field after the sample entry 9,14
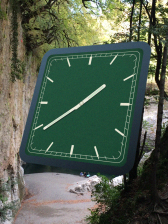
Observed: 1,39
